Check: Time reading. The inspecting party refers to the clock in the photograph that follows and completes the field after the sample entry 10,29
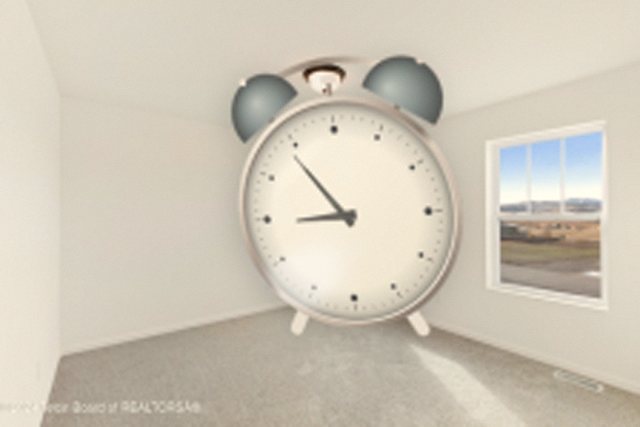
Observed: 8,54
